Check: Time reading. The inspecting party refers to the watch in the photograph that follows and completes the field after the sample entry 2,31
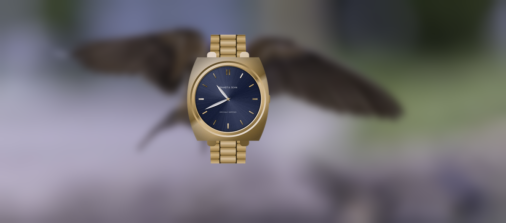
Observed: 10,41
